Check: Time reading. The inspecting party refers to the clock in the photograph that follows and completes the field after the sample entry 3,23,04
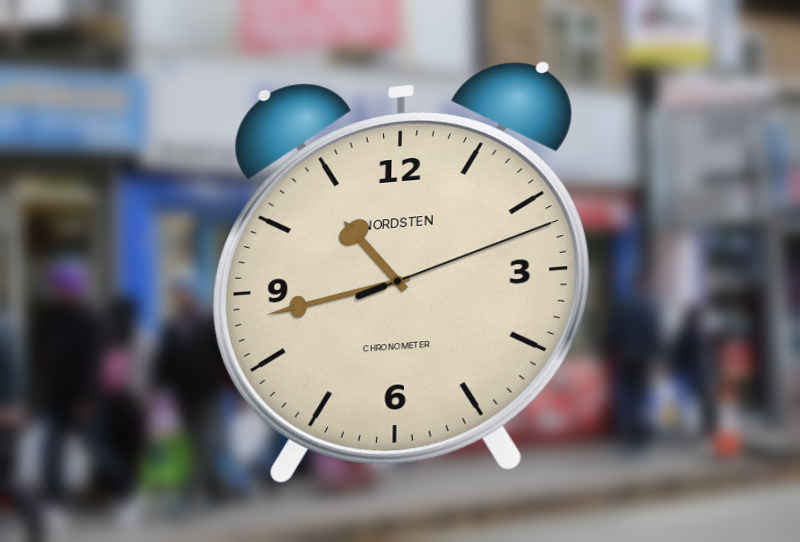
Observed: 10,43,12
